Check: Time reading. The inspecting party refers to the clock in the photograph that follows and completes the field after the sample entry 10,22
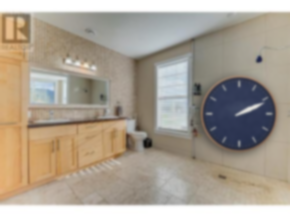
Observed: 2,11
